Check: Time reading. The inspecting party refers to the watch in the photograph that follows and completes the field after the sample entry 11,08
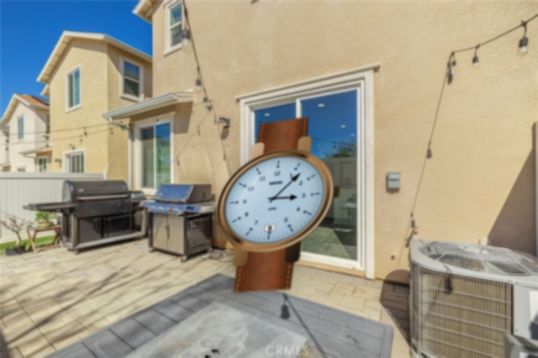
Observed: 3,07
